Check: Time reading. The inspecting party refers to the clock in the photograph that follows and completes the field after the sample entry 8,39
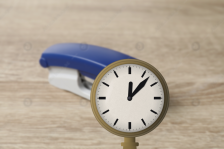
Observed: 12,07
